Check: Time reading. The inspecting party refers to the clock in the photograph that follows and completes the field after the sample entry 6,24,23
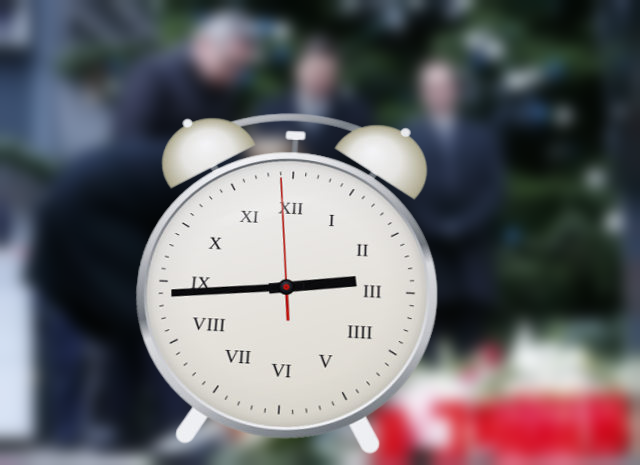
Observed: 2,43,59
